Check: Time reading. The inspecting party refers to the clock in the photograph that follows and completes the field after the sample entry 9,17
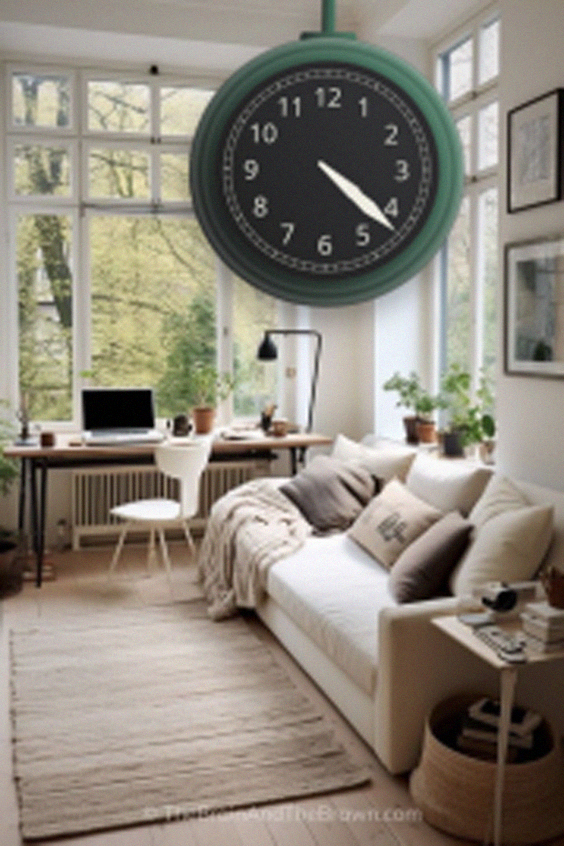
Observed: 4,22
